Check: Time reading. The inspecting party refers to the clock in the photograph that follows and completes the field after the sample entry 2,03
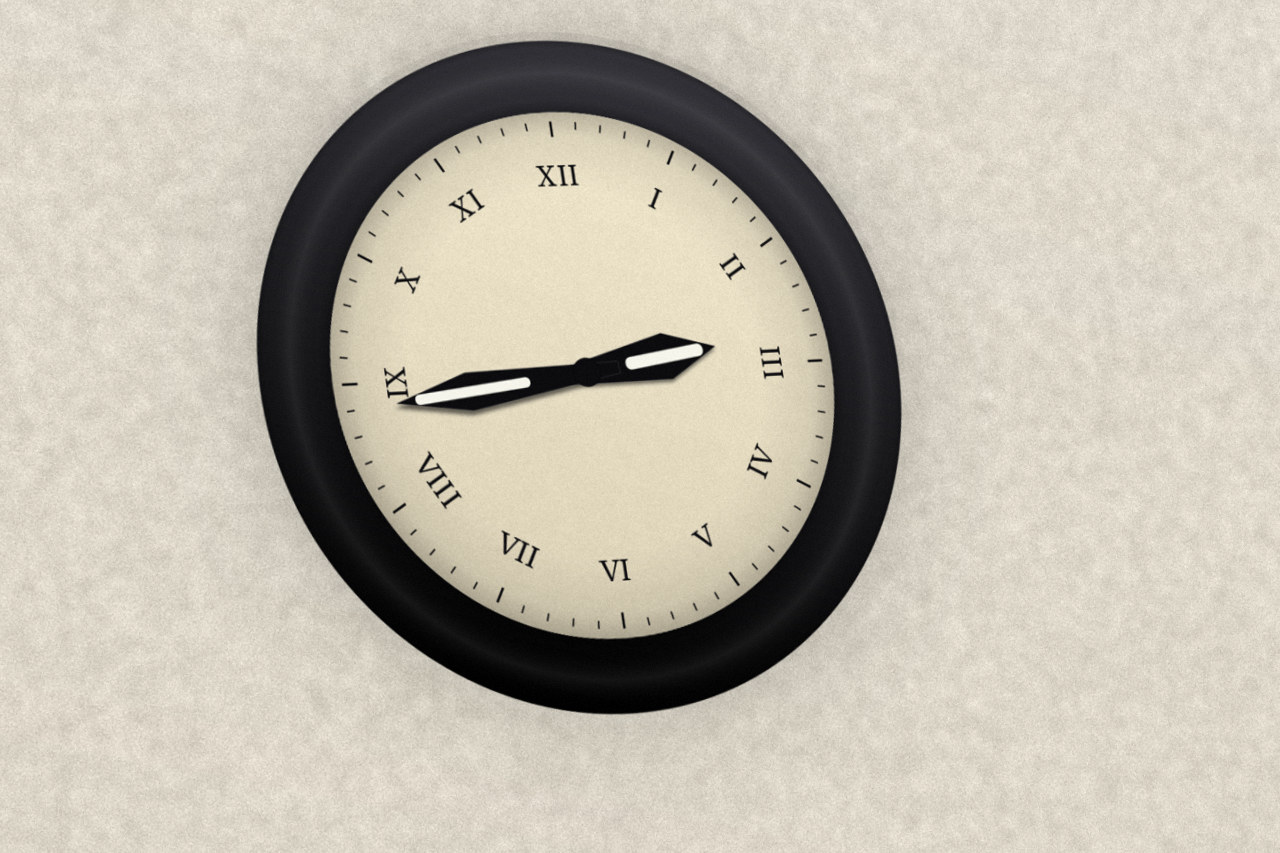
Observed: 2,44
